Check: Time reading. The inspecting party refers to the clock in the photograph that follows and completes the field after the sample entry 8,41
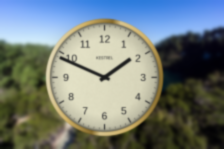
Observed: 1,49
